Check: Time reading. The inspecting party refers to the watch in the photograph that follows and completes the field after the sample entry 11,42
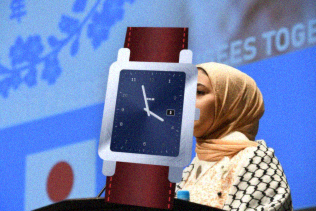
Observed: 3,57
